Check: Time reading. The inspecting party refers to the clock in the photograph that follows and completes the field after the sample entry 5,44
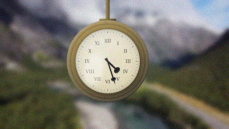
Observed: 4,27
